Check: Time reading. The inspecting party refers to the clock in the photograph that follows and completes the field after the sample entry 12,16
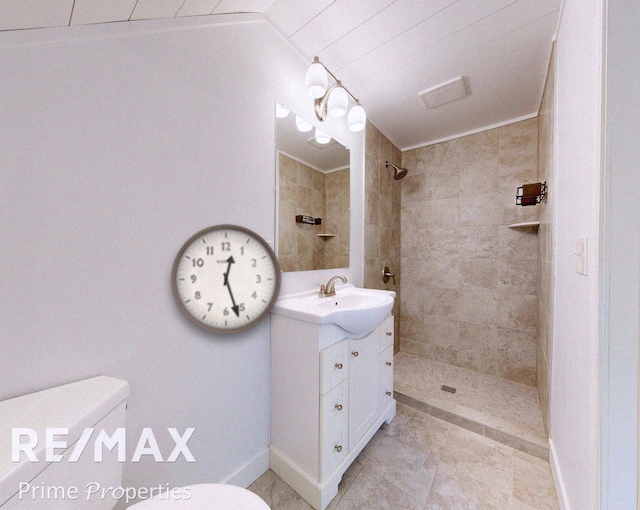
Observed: 12,27
